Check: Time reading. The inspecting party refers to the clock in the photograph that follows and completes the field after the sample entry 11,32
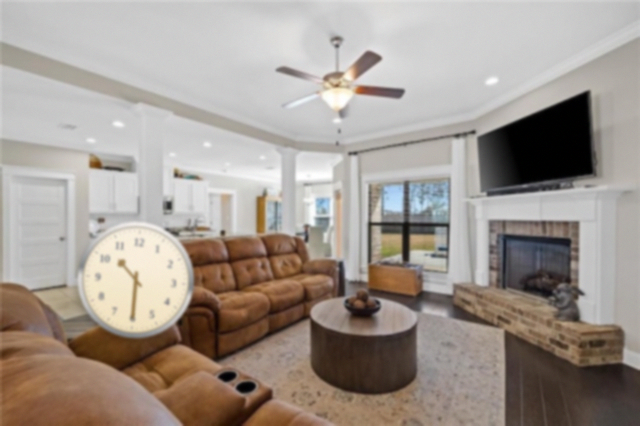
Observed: 10,30
